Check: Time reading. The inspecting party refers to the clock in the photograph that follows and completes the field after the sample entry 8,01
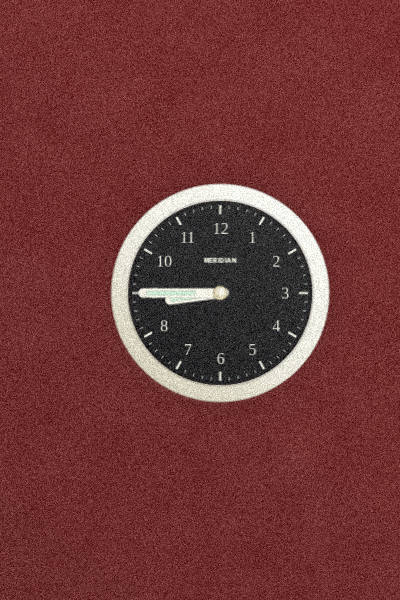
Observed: 8,45
